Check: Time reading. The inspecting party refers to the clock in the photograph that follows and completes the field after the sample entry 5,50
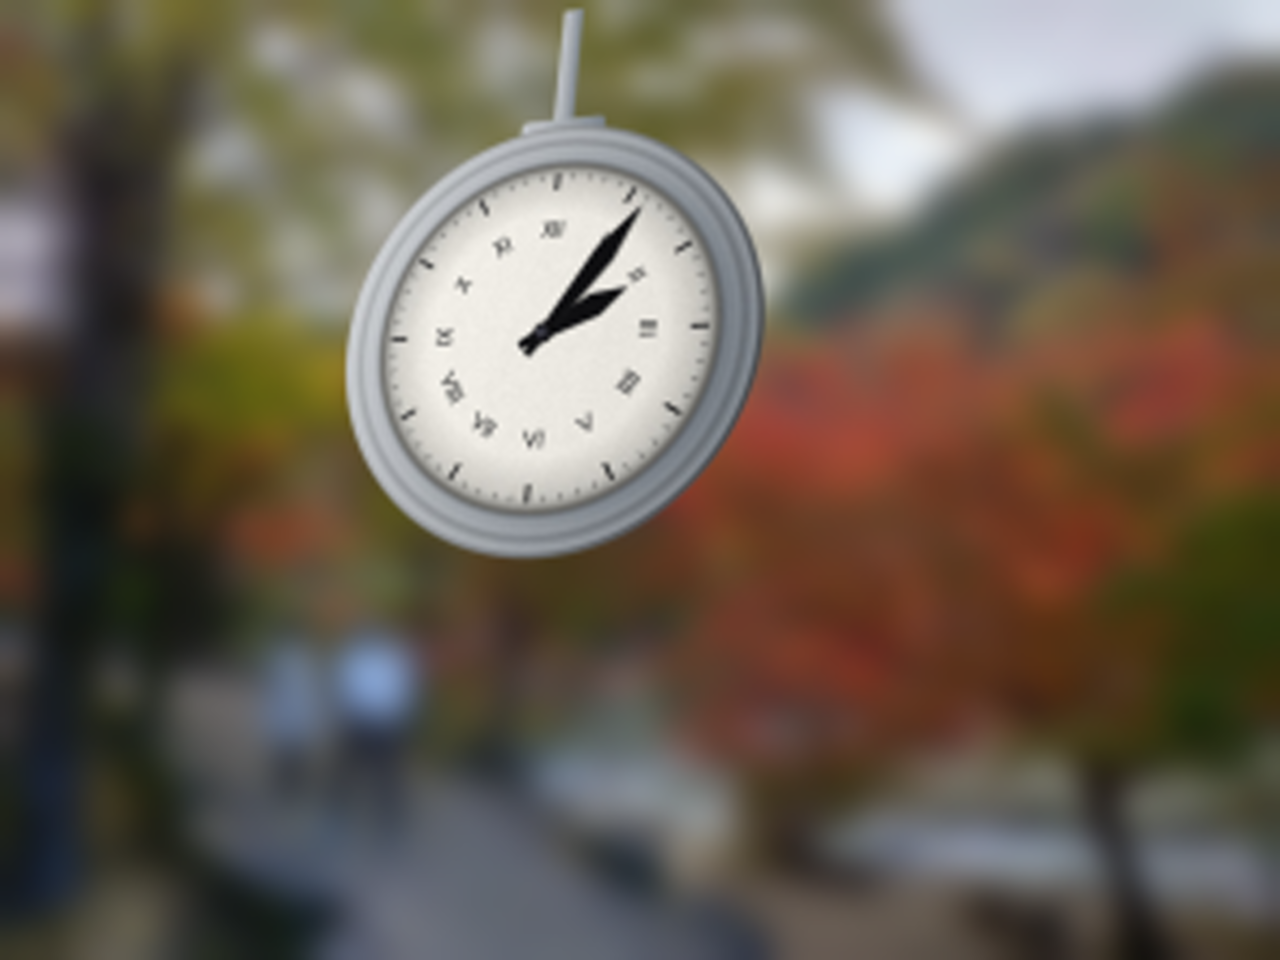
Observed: 2,06
